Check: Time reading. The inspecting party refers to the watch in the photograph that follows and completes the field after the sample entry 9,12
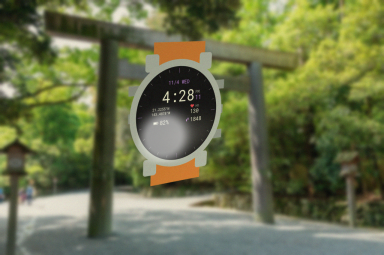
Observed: 4,28
